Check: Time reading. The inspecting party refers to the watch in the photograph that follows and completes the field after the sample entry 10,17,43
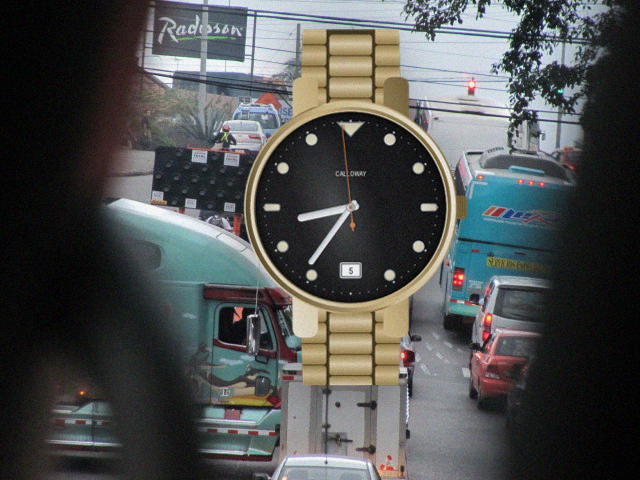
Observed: 8,35,59
